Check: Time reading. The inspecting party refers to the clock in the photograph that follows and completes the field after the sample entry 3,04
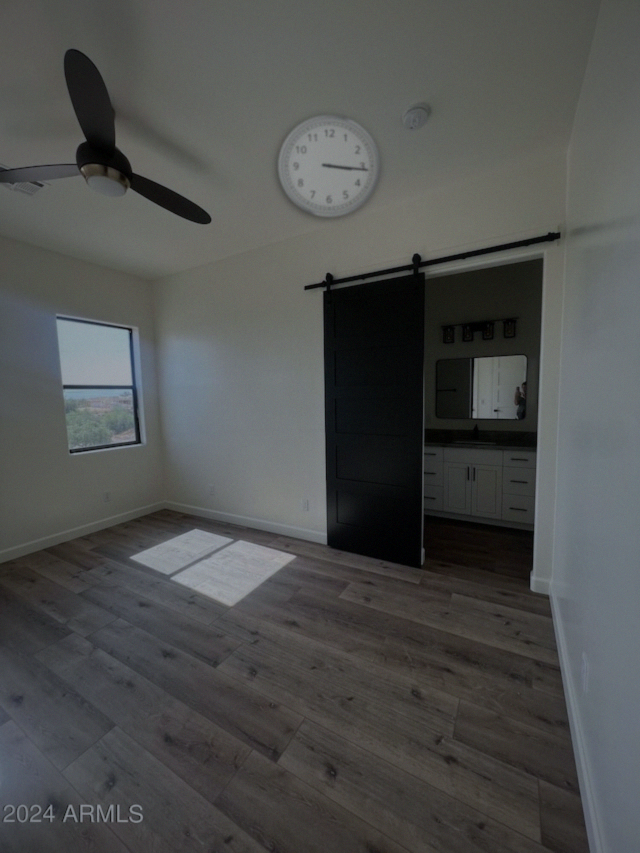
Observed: 3,16
